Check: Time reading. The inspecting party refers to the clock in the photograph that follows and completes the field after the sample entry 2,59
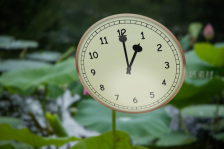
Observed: 1,00
